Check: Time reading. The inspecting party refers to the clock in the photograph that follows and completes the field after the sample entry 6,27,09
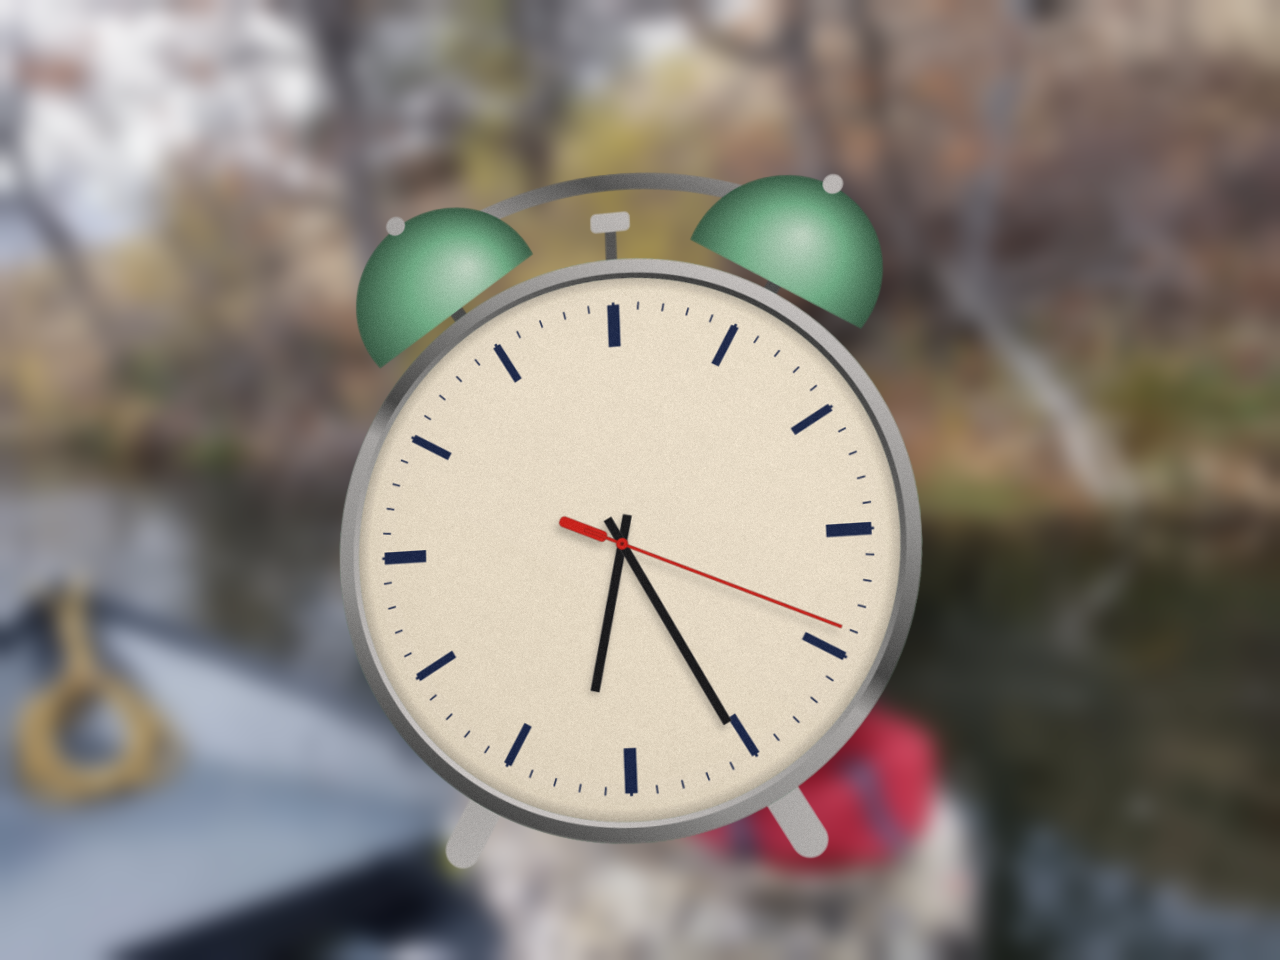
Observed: 6,25,19
